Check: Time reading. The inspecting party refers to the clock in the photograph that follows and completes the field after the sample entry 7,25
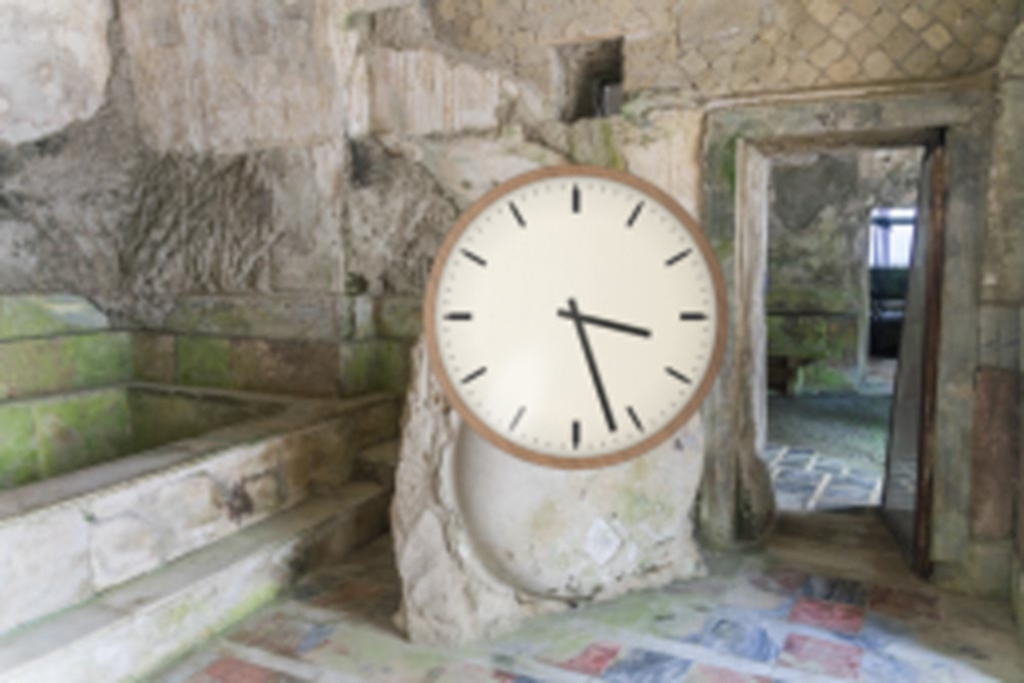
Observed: 3,27
